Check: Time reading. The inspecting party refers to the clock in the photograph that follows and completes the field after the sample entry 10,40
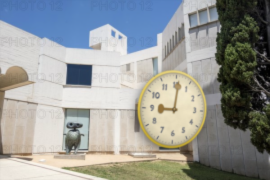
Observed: 9,01
